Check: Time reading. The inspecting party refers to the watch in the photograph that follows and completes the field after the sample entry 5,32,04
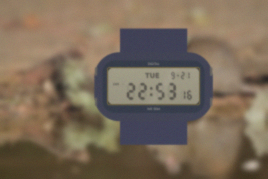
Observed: 22,53,16
